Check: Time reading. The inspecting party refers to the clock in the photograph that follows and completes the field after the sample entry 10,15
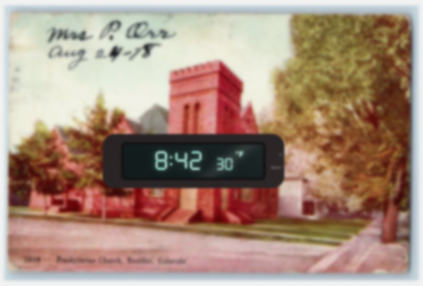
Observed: 8,42
